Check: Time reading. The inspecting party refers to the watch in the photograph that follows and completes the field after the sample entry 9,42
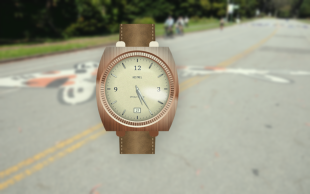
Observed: 5,25
